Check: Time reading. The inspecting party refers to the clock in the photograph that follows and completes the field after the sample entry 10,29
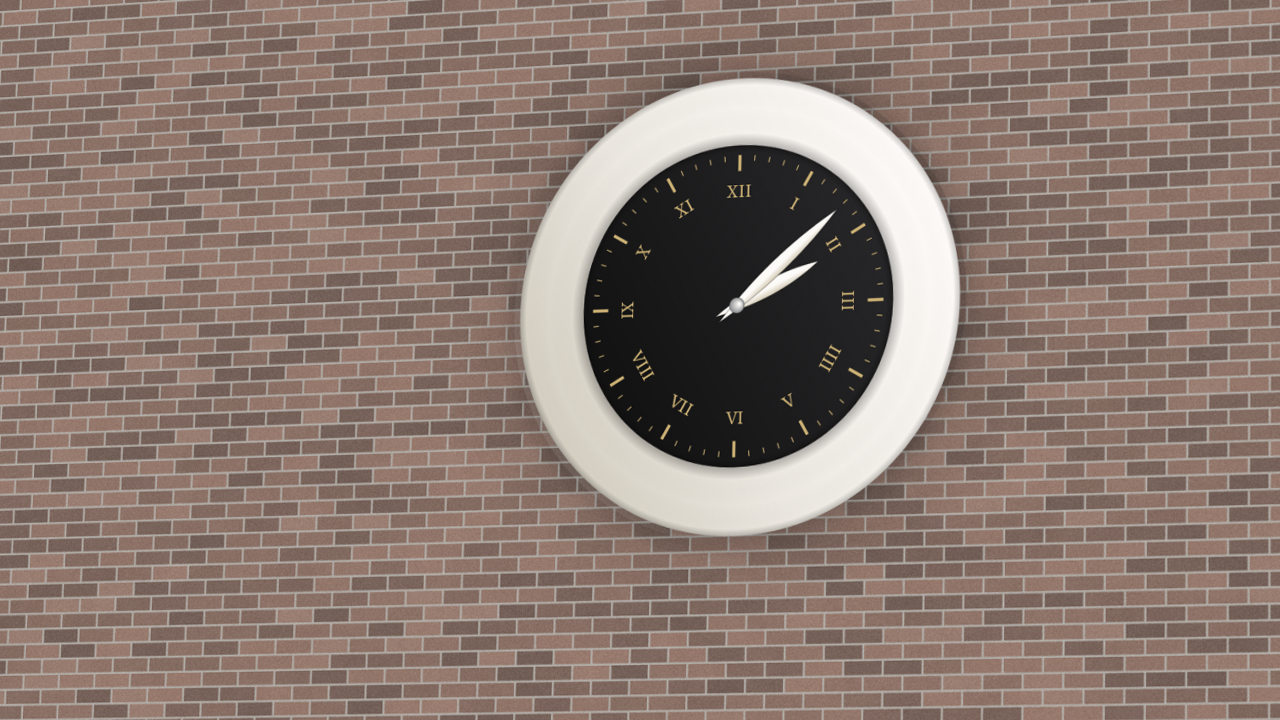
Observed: 2,08
